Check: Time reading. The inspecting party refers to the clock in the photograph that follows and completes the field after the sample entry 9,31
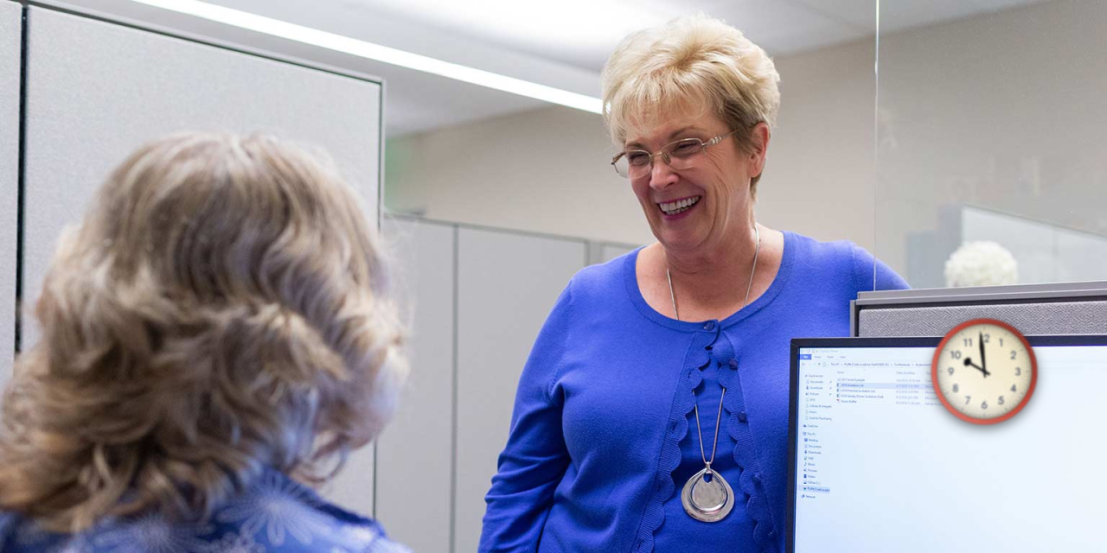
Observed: 9,59
